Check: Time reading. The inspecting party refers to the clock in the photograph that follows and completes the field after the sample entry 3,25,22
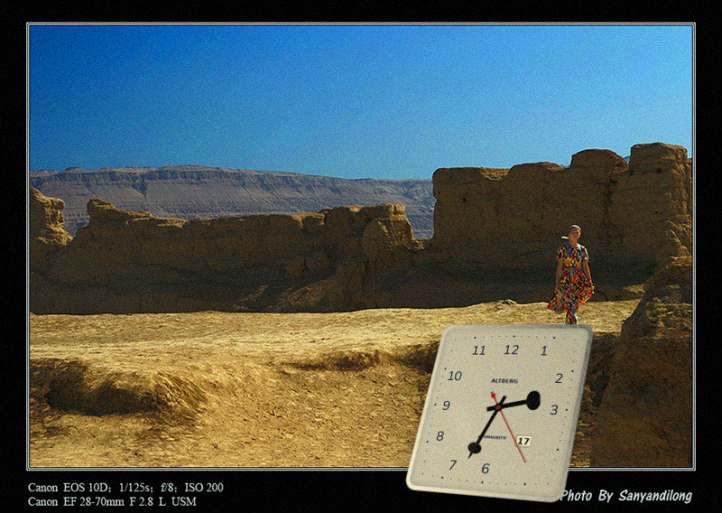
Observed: 2,33,24
